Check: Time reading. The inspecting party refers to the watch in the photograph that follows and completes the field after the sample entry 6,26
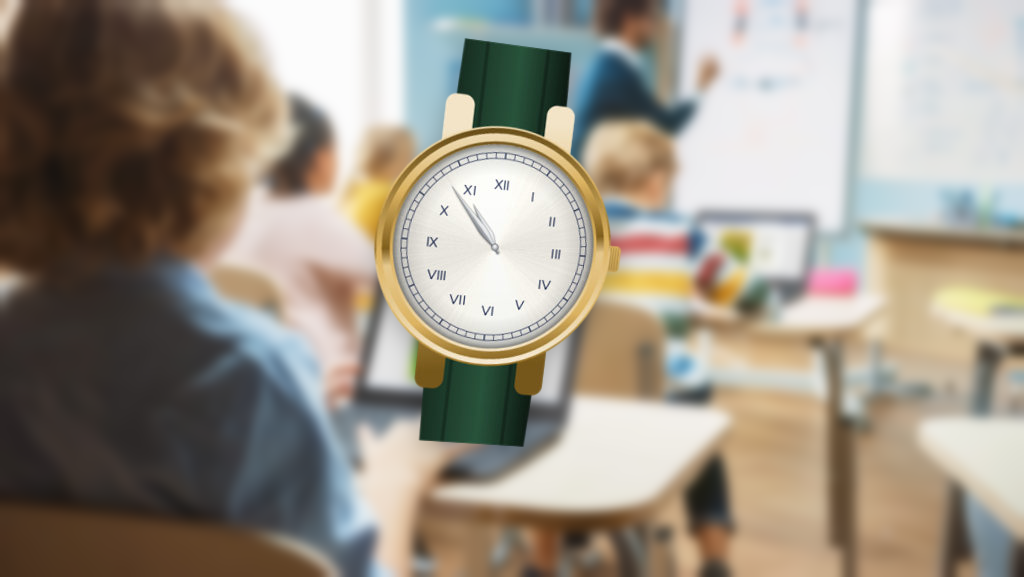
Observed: 10,53
